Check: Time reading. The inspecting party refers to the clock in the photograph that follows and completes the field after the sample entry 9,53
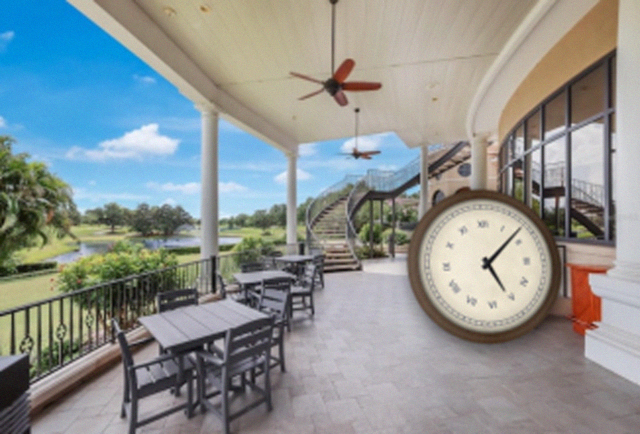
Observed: 5,08
